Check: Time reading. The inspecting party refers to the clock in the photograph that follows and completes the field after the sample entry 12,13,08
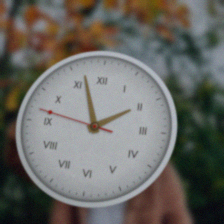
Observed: 1,56,47
